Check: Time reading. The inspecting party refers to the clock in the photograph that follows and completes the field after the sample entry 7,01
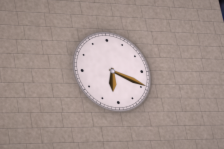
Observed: 6,19
